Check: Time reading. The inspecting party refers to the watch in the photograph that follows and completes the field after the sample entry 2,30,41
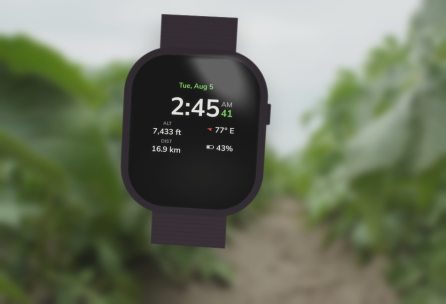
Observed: 2,45,41
